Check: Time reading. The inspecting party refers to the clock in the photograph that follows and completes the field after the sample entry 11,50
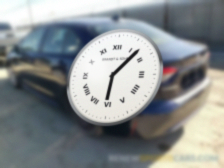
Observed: 6,07
